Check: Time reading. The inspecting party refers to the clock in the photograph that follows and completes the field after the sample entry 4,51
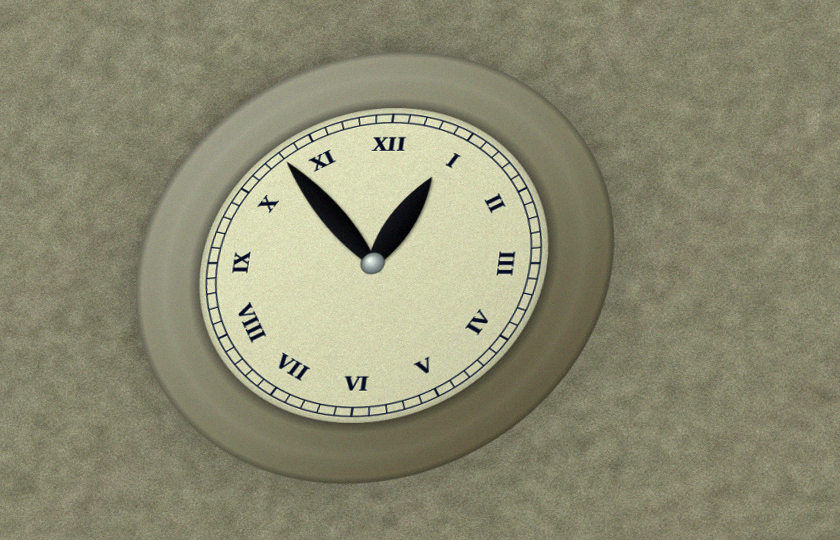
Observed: 12,53
